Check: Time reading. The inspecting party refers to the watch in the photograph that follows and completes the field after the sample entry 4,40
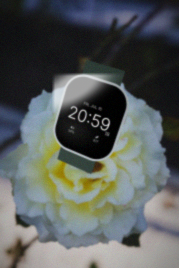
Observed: 20,59
